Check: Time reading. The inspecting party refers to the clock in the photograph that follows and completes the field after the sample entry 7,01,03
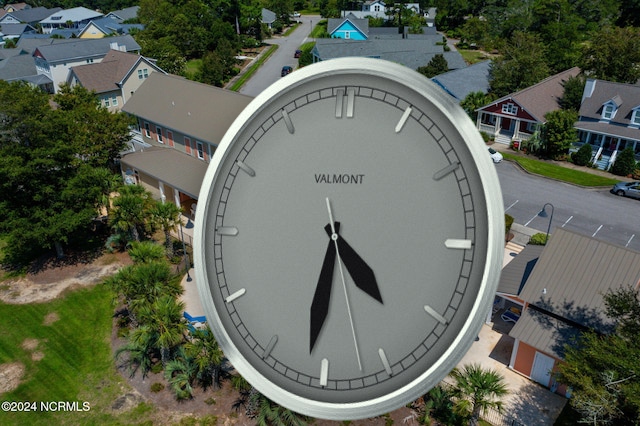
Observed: 4,31,27
